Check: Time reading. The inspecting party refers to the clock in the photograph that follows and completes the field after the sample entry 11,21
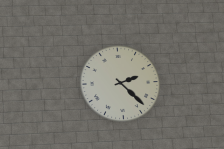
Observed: 2,23
